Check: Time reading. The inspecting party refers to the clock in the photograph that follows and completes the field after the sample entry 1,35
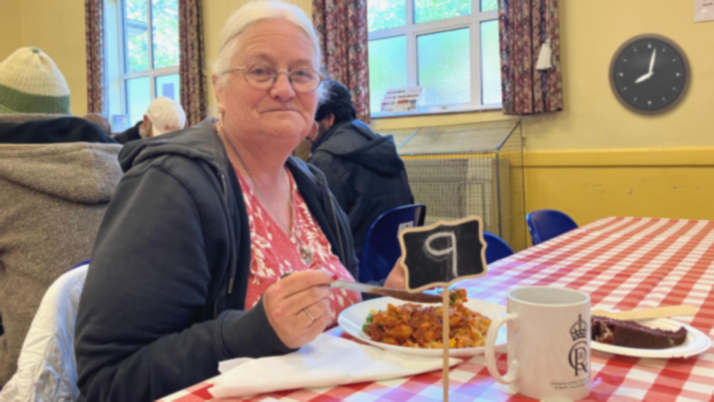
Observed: 8,02
